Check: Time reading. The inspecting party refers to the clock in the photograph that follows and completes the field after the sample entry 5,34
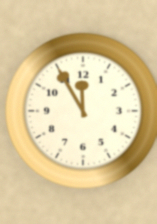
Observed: 11,55
